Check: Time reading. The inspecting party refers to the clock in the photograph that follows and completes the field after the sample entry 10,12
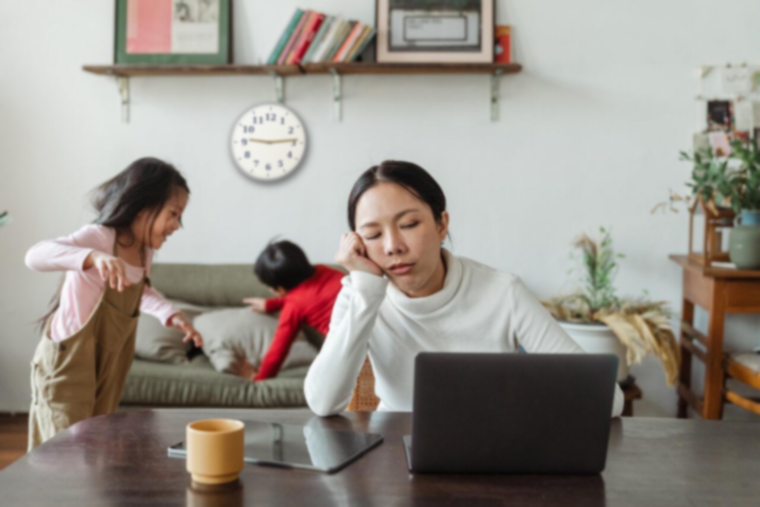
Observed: 9,14
